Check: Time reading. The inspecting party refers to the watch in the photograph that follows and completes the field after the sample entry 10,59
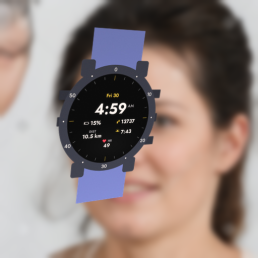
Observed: 4,59
